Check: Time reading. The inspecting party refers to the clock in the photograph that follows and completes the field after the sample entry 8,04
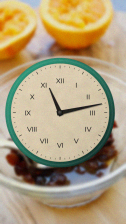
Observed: 11,13
